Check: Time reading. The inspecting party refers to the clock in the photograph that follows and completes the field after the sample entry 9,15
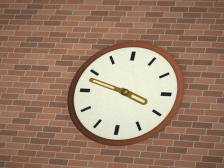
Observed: 3,48
